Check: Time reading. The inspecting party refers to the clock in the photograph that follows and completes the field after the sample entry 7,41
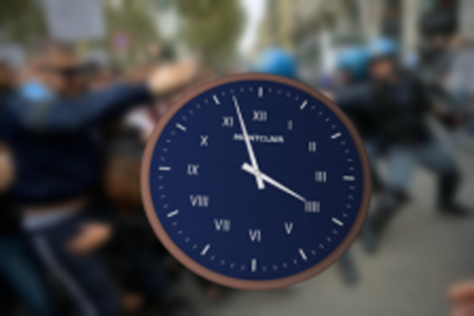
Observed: 3,57
